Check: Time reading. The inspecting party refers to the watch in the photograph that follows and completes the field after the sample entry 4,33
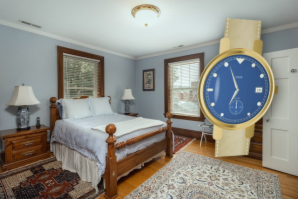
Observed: 6,56
